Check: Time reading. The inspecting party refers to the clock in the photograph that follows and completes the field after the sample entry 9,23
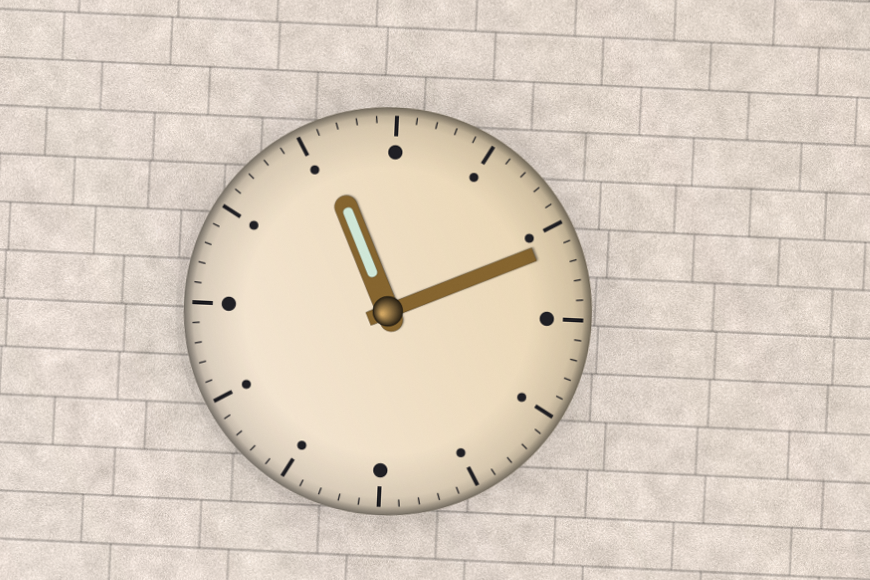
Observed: 11,11
